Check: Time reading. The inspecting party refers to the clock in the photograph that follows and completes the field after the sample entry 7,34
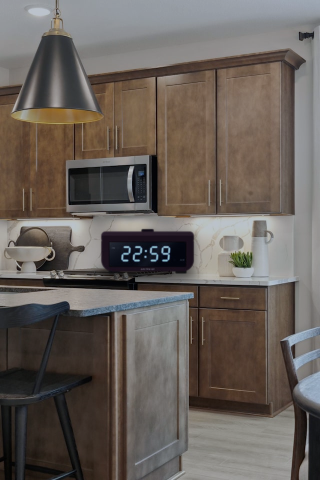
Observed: 22,59
